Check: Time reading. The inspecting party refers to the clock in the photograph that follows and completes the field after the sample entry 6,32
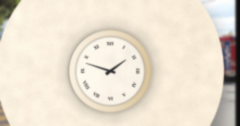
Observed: 1,48
